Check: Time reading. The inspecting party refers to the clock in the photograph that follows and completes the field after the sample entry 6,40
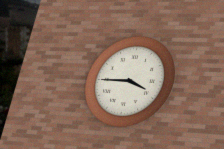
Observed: 3,45
